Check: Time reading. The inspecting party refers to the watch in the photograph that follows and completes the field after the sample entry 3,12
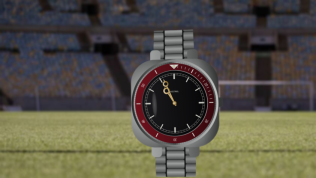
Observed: 10,56
